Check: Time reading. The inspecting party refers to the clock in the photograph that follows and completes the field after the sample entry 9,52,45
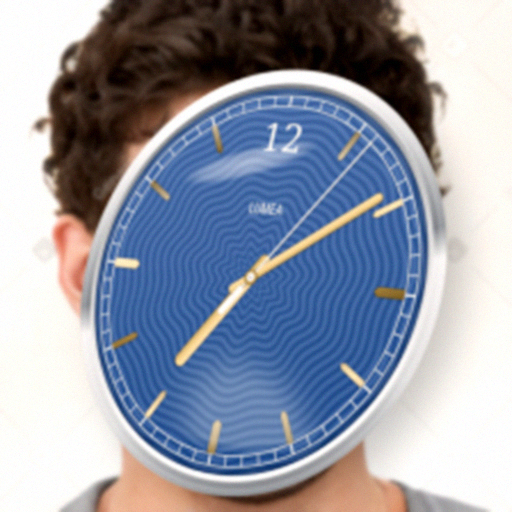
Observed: 7,09,06
